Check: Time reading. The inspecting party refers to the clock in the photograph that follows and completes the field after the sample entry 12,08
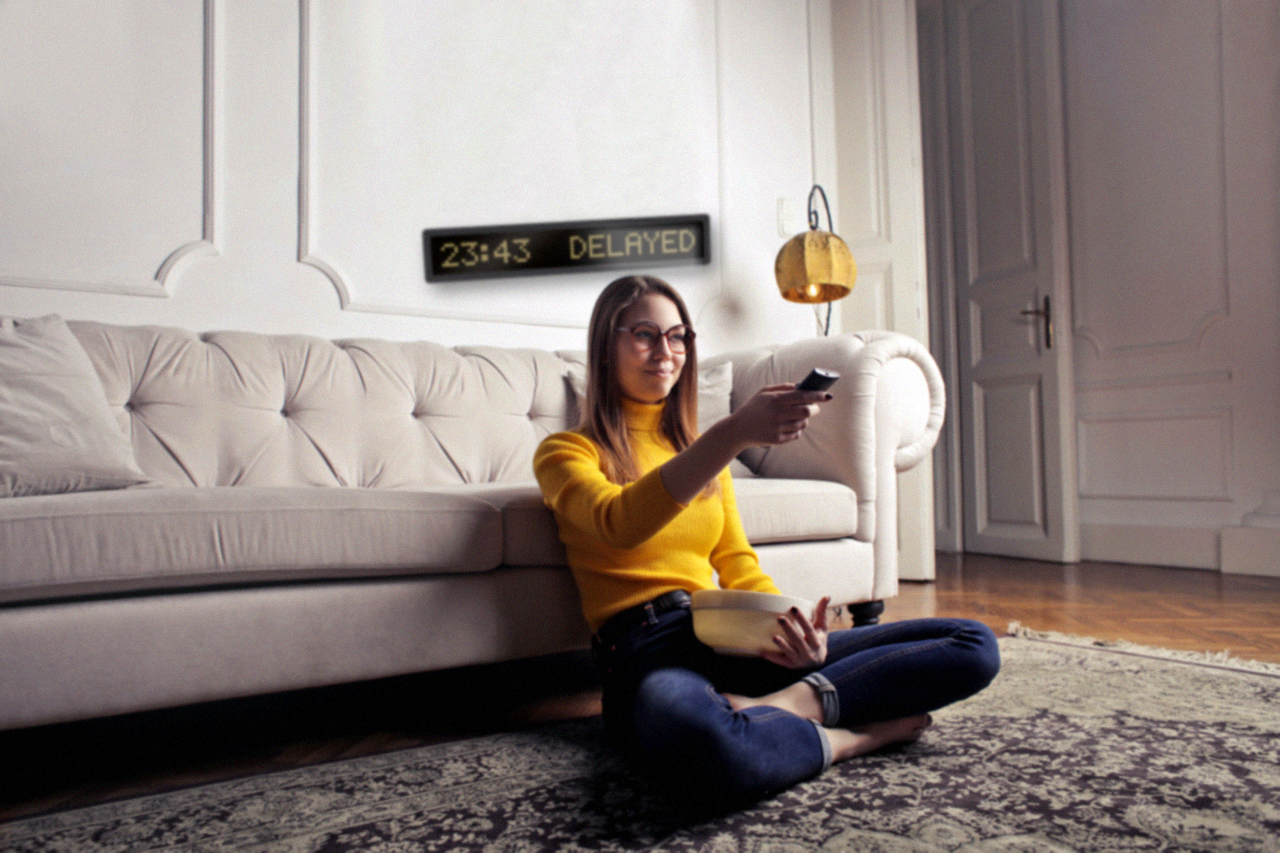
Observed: 23,43
